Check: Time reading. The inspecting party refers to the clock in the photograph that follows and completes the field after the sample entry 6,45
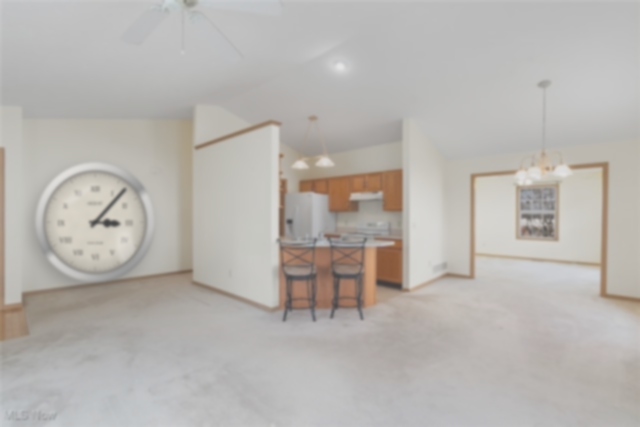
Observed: 3,07
